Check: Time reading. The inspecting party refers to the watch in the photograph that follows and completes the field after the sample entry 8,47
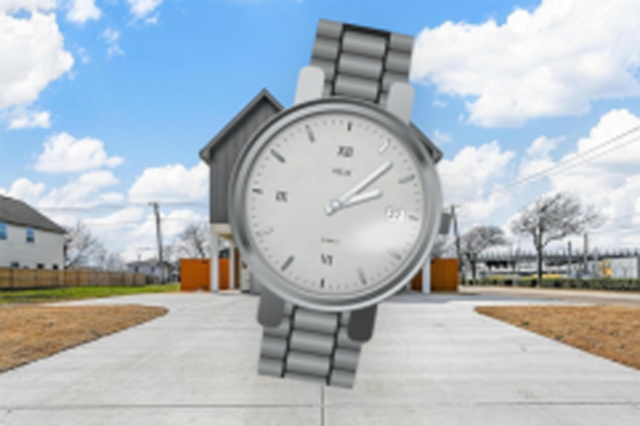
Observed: 2,07
